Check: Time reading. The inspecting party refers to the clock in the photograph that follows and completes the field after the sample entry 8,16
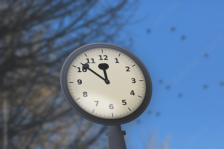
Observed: 11,52
